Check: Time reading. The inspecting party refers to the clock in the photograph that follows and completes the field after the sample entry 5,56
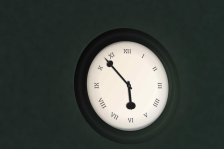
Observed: 5,53
